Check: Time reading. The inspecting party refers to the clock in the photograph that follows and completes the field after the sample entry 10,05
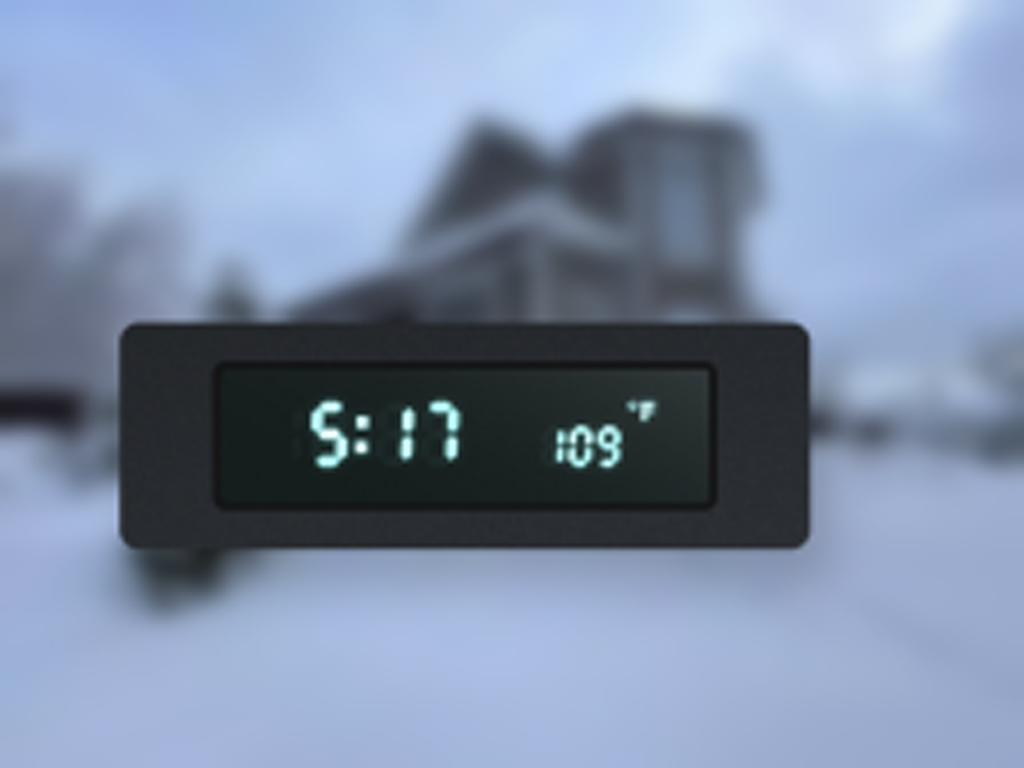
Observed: 5,17
